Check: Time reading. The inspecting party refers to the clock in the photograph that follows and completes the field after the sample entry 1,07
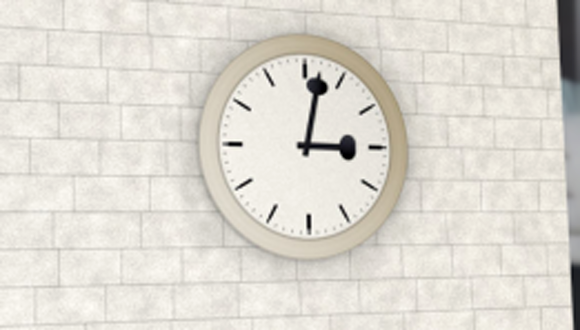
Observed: 3,02
